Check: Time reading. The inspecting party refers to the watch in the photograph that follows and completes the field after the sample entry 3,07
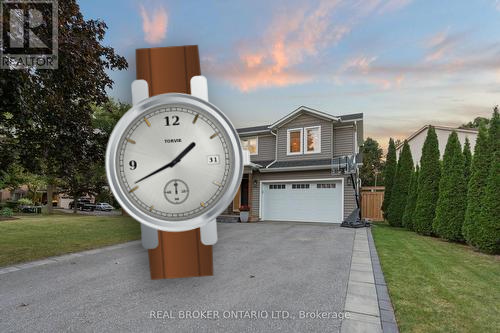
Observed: 1,41
